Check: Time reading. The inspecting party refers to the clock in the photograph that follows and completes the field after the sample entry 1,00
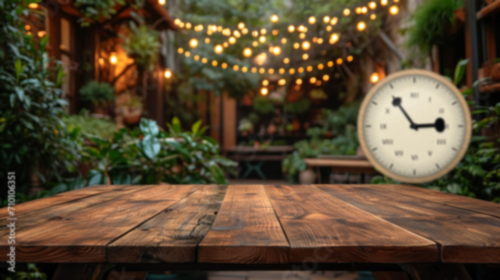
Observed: 2,54
